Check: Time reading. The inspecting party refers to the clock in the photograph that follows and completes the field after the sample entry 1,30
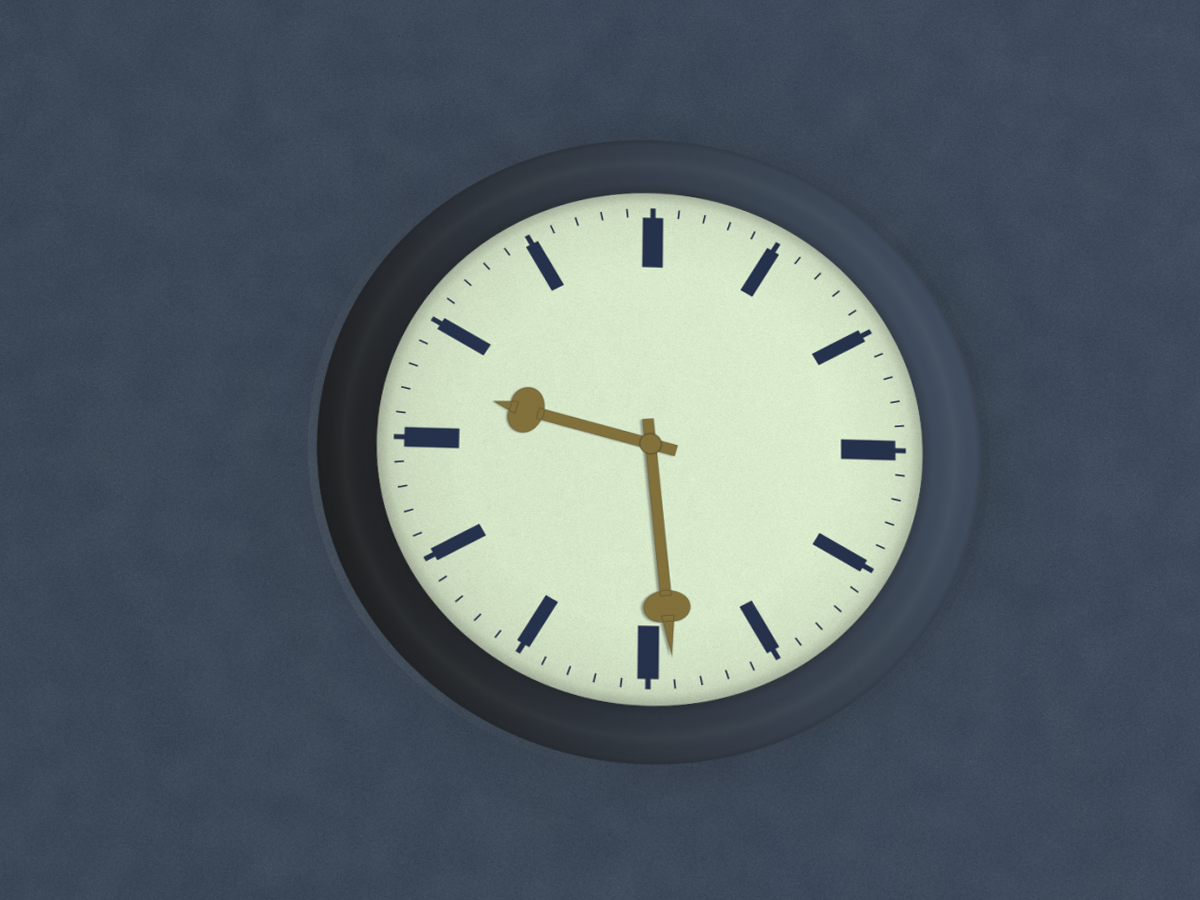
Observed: 9,29
